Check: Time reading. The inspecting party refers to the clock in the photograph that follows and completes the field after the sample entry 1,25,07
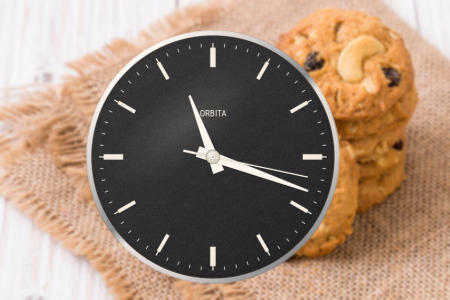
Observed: 11,18,17
